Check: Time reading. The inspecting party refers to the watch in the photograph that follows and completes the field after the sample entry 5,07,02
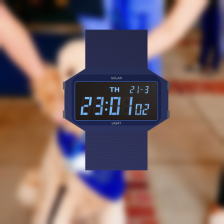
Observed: 23,01,02
